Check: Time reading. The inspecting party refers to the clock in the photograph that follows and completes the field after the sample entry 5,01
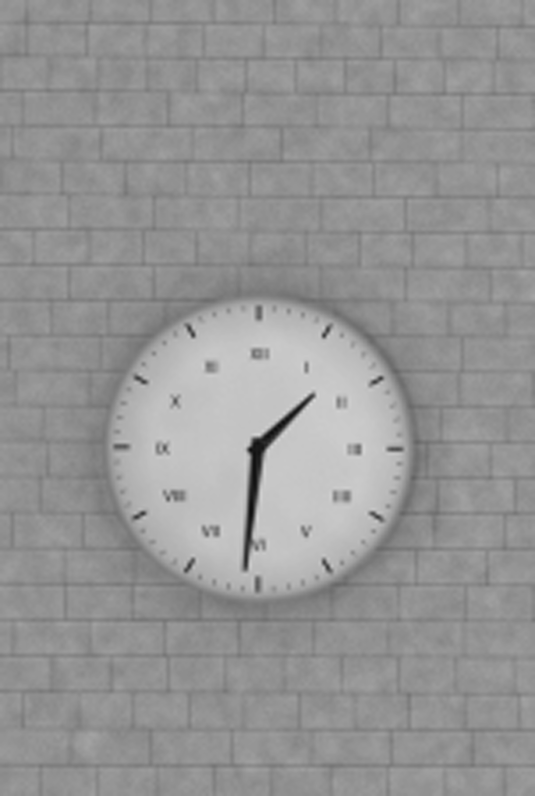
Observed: 1,31
